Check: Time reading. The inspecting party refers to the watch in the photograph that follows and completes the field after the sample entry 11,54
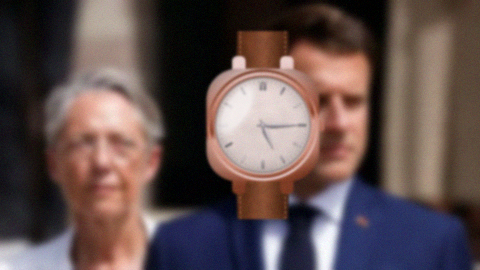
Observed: 5,15
